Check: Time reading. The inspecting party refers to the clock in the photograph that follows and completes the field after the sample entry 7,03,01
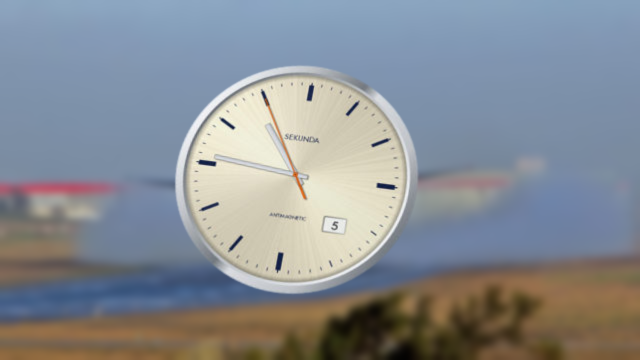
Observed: 10,45,55
